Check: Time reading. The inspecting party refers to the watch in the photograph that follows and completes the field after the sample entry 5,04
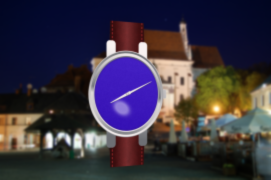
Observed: 8,11
